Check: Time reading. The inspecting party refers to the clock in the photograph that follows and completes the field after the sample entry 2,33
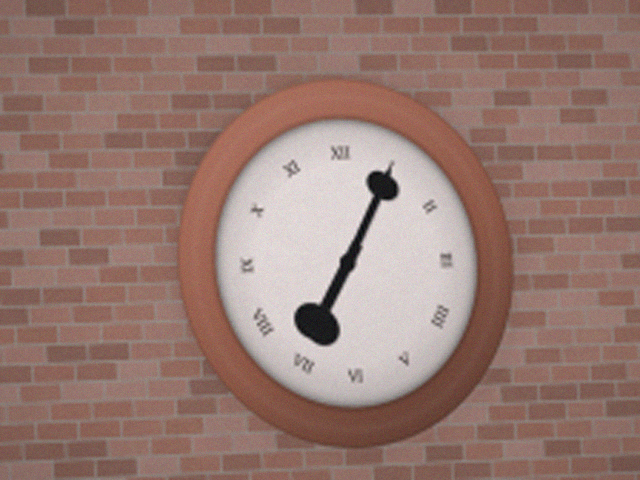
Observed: 7,05
